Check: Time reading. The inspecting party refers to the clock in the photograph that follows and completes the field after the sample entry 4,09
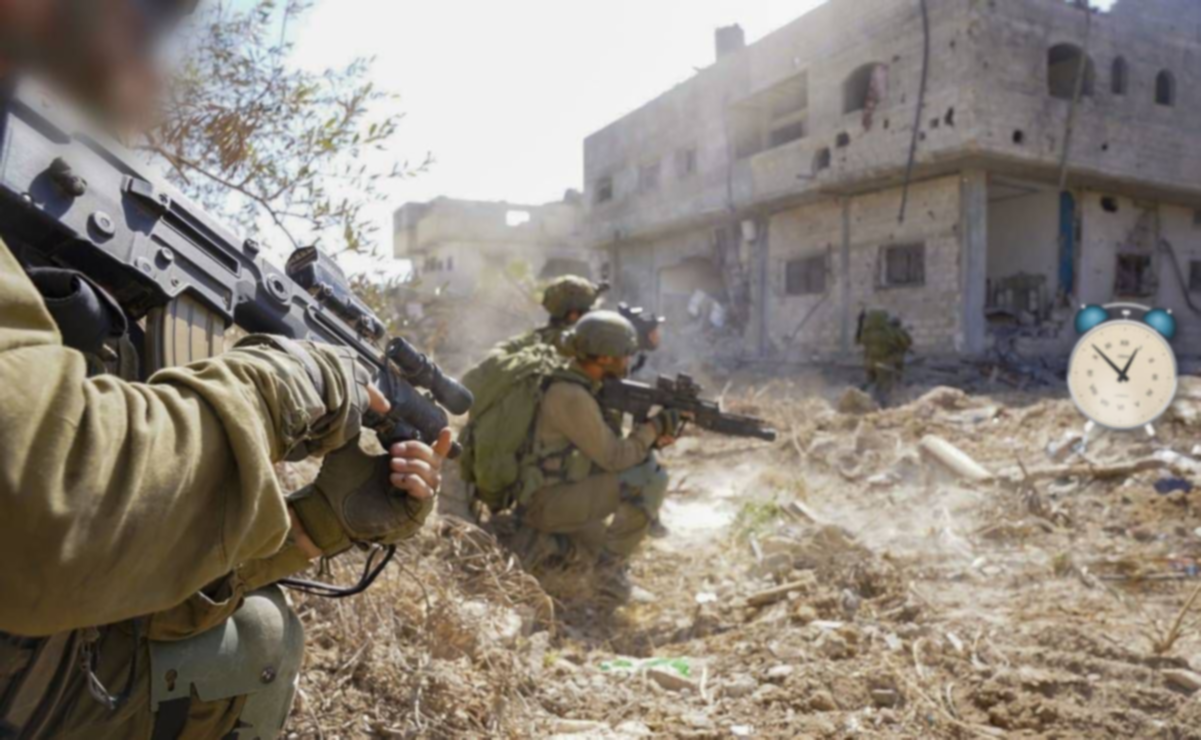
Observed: 12,52
